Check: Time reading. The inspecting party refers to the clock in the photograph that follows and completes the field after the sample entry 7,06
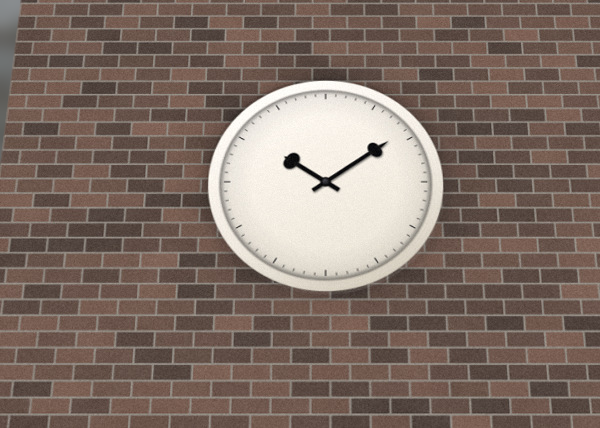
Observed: 10,09
